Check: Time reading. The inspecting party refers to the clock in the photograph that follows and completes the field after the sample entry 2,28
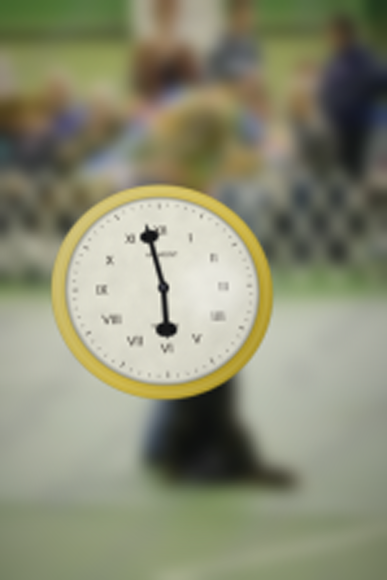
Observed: 5,58
